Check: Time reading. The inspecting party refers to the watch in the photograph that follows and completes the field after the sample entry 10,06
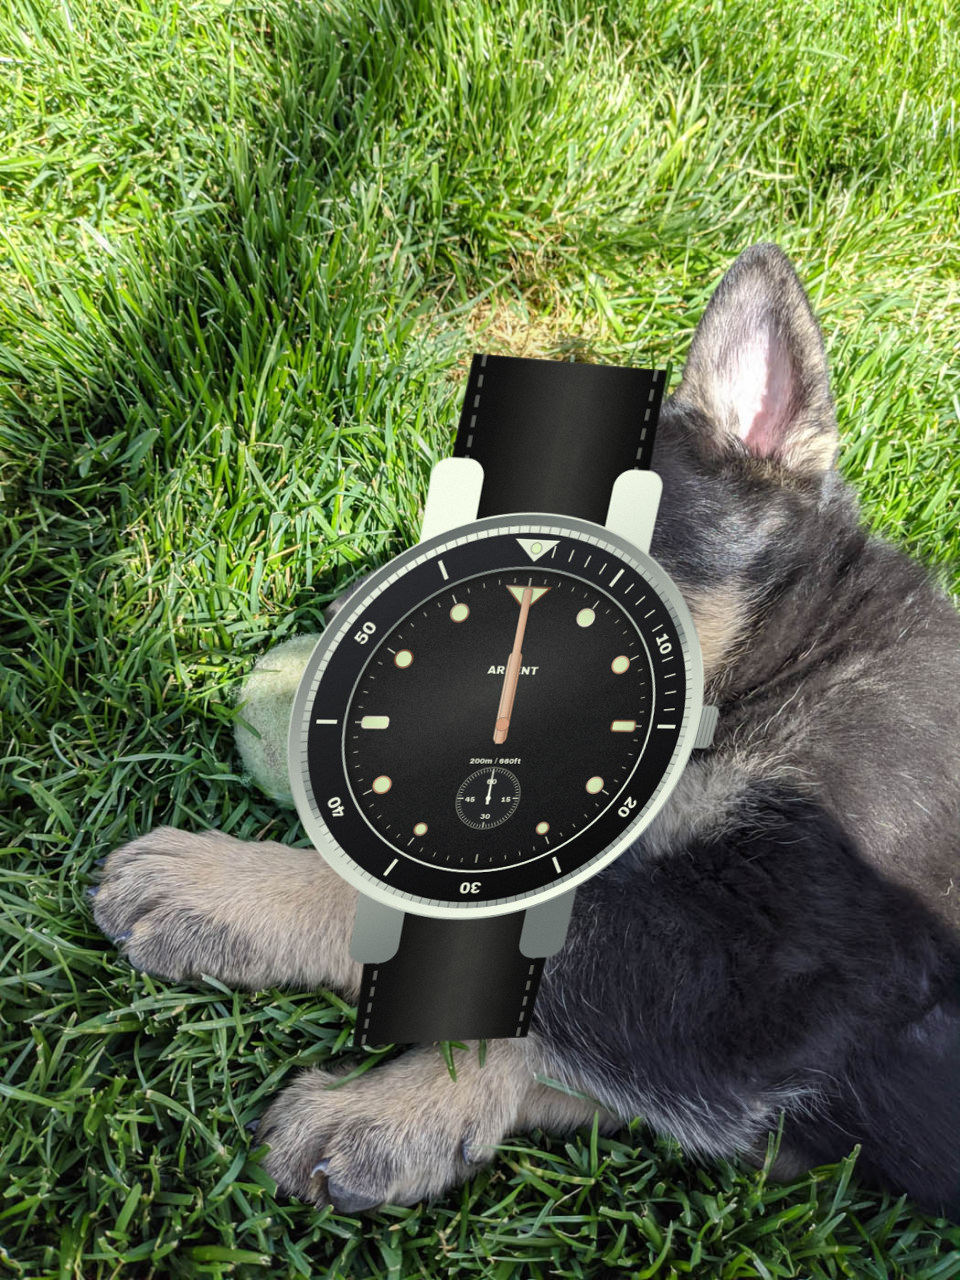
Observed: 12,00
